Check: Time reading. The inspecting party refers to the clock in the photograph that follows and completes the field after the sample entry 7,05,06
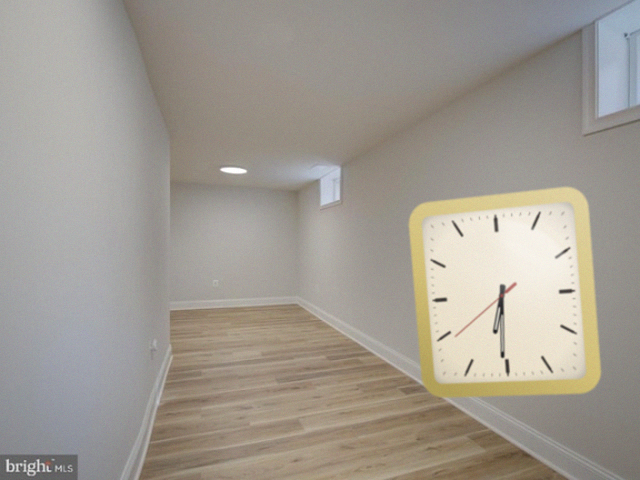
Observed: 6,30,39
